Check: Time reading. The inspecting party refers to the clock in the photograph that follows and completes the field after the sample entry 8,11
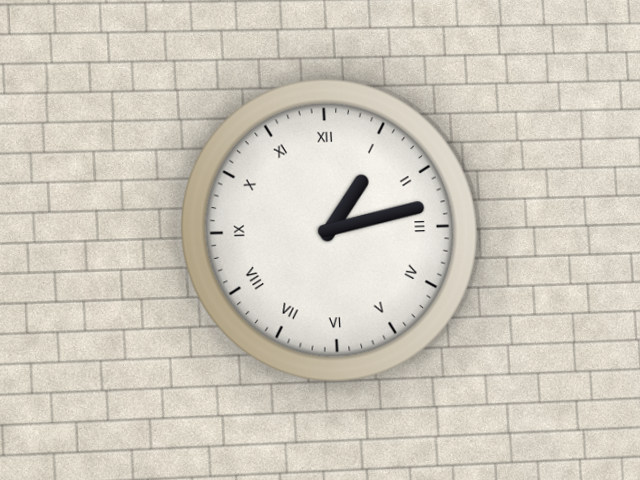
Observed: 1,13
